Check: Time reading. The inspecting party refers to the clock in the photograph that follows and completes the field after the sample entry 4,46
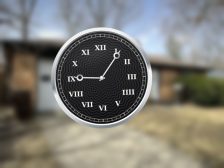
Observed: 9,06
